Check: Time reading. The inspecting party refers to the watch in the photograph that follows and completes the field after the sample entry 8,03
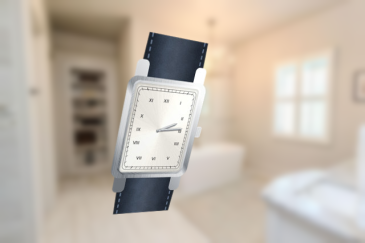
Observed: 2,14
